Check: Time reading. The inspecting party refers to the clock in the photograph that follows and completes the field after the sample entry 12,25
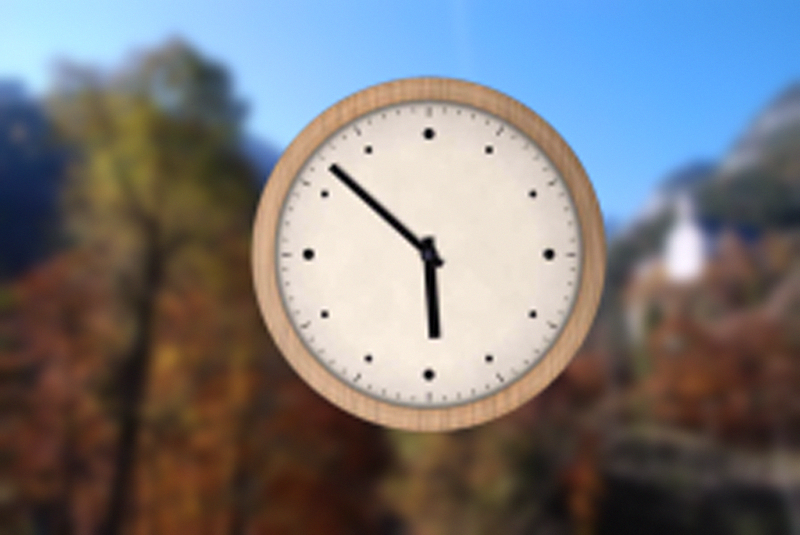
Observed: 5,52
